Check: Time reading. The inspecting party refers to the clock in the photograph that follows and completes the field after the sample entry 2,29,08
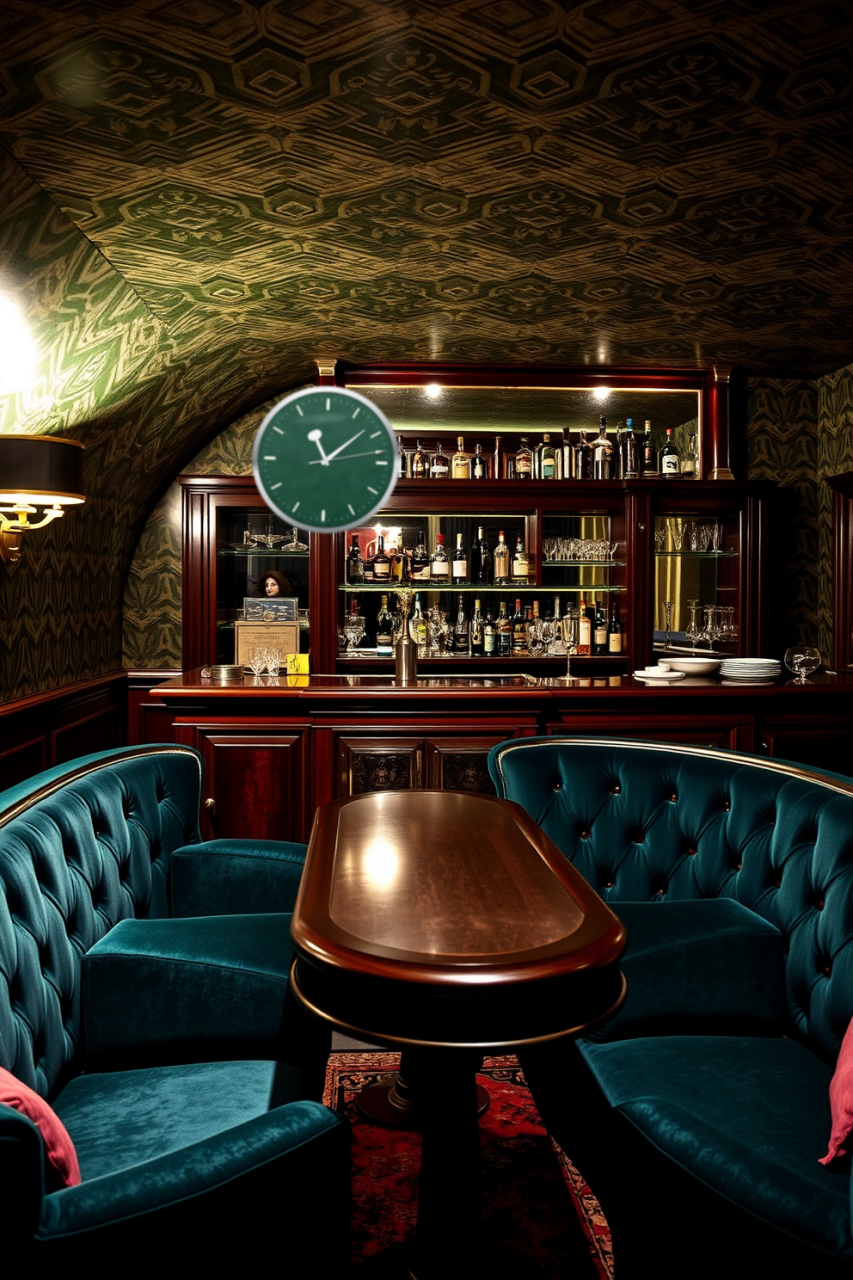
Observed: 11,08,13
